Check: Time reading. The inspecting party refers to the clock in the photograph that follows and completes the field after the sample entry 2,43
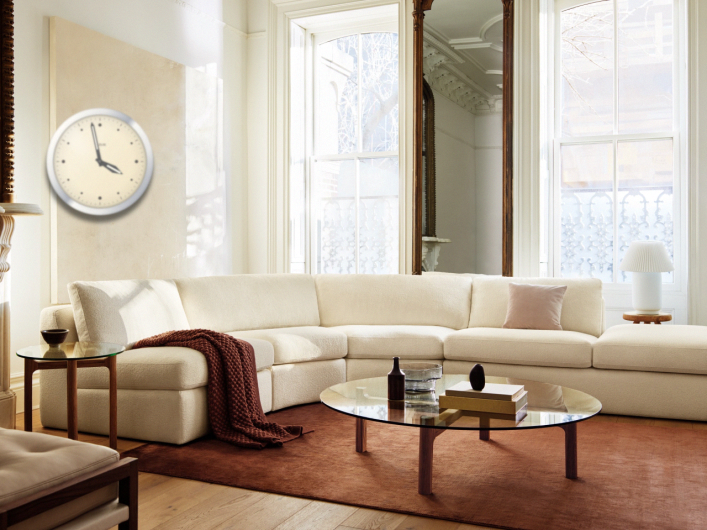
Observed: 3,58
